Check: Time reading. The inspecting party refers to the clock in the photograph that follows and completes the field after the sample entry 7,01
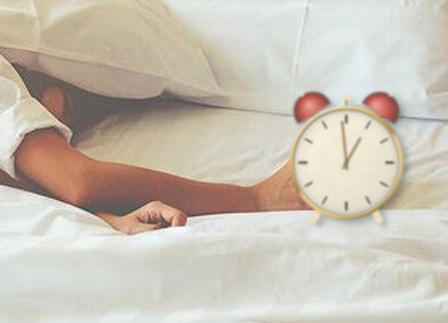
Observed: 12,59
